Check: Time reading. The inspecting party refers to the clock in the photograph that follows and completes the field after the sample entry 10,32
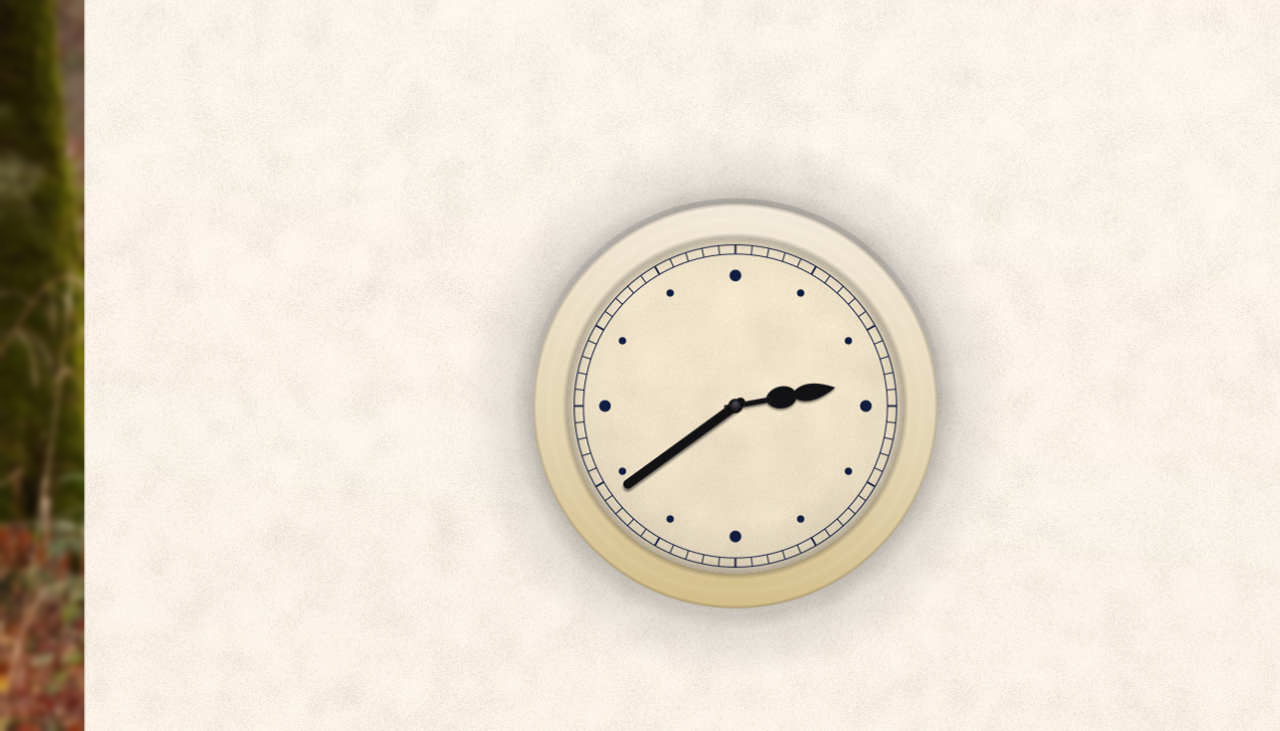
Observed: 2,39
